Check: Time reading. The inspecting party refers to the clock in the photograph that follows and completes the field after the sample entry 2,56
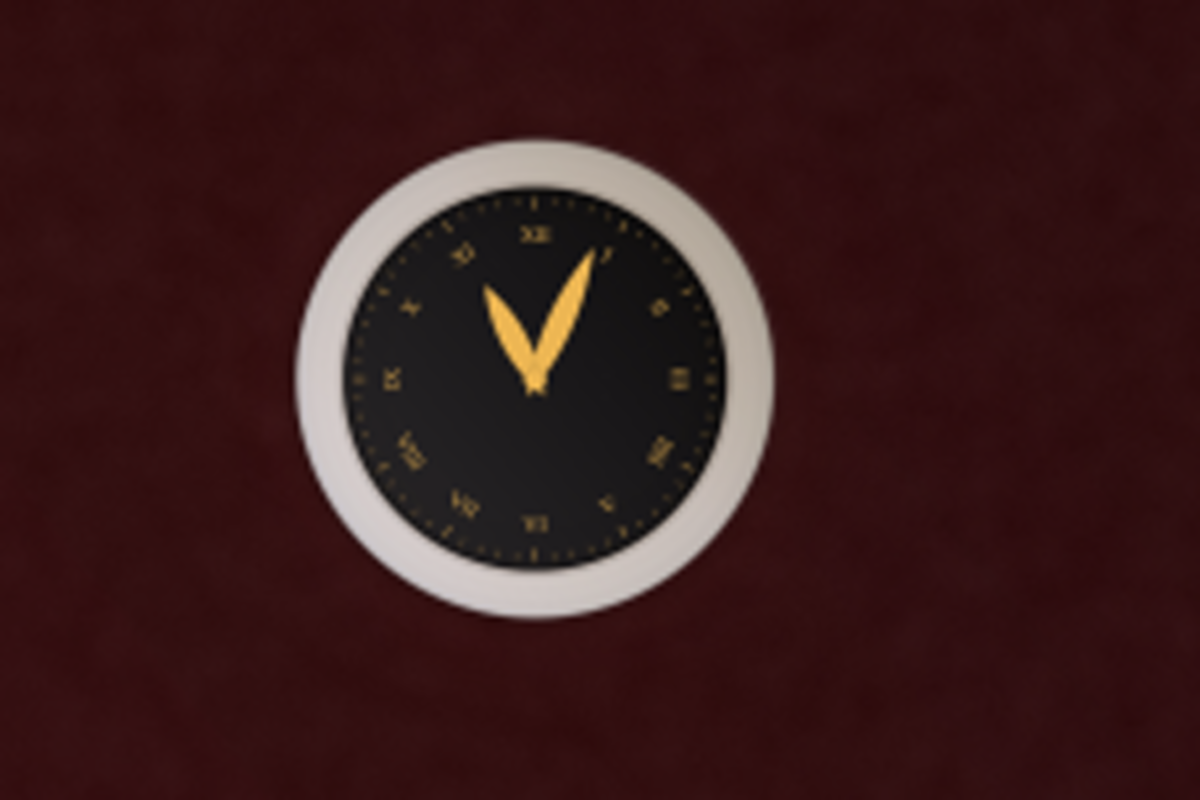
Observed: 11,04
